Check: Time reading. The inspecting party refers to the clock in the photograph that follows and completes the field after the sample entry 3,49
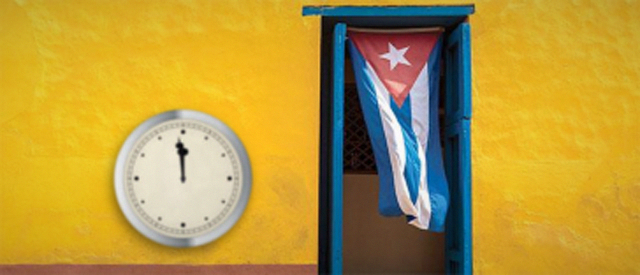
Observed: 11,59
